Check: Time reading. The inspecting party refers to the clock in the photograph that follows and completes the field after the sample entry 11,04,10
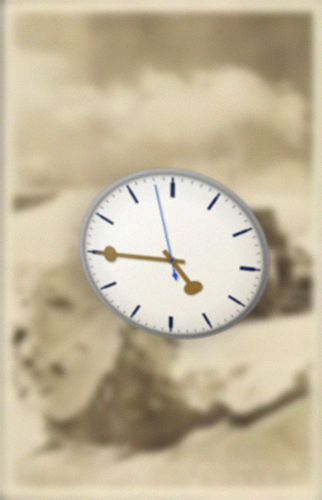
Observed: 4,44,58
